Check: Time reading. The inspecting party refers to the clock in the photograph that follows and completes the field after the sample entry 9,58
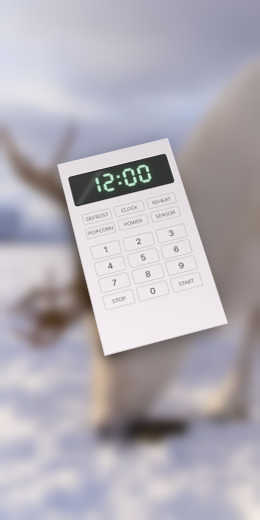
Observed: 12,00
